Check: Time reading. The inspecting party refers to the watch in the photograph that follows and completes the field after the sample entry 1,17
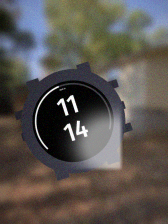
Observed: 11,14
